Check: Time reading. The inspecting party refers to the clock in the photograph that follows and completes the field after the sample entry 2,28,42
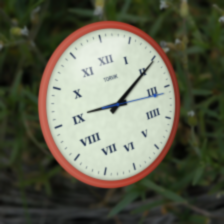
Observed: 9,10,16
